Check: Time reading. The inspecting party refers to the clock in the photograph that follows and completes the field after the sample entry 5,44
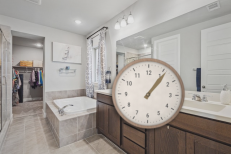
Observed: 1,06
